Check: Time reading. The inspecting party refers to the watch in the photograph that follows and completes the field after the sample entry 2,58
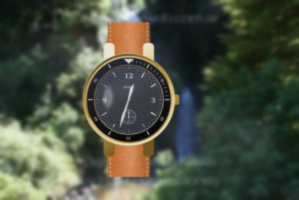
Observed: 12,33
